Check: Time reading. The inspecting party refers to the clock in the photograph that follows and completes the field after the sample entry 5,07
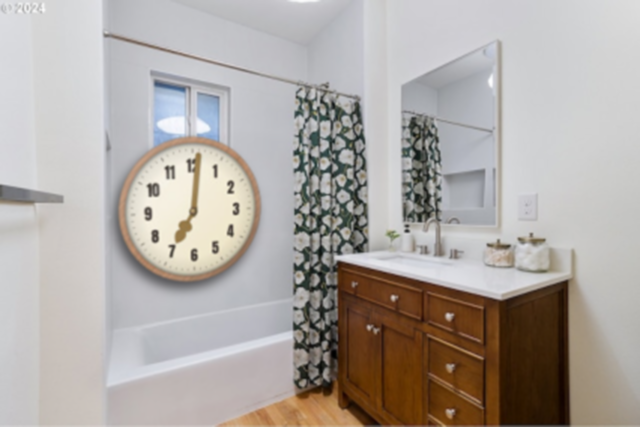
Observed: 7,01
